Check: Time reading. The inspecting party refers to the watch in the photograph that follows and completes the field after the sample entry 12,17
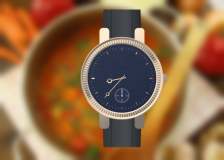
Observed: 8,37
